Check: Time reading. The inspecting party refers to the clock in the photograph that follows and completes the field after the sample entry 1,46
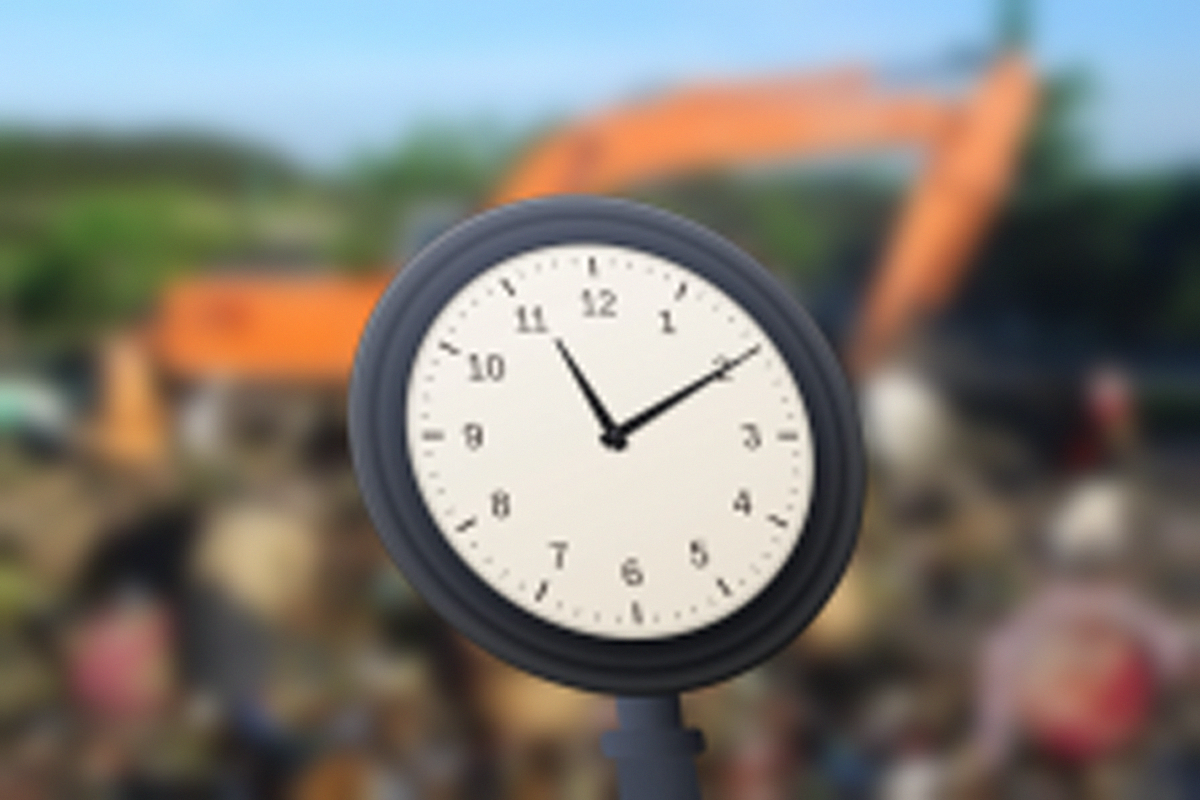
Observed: 11,10
